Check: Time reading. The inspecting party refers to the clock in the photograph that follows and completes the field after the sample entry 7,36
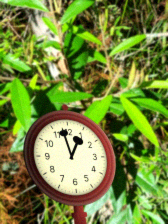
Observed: 12,58
